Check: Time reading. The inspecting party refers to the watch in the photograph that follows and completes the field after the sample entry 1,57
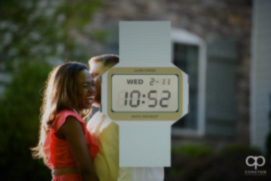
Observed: 10,52
